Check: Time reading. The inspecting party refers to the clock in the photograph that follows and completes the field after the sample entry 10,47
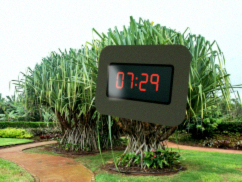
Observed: 7,29
